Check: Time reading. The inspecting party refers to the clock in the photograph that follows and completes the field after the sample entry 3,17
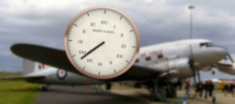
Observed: 7,38
